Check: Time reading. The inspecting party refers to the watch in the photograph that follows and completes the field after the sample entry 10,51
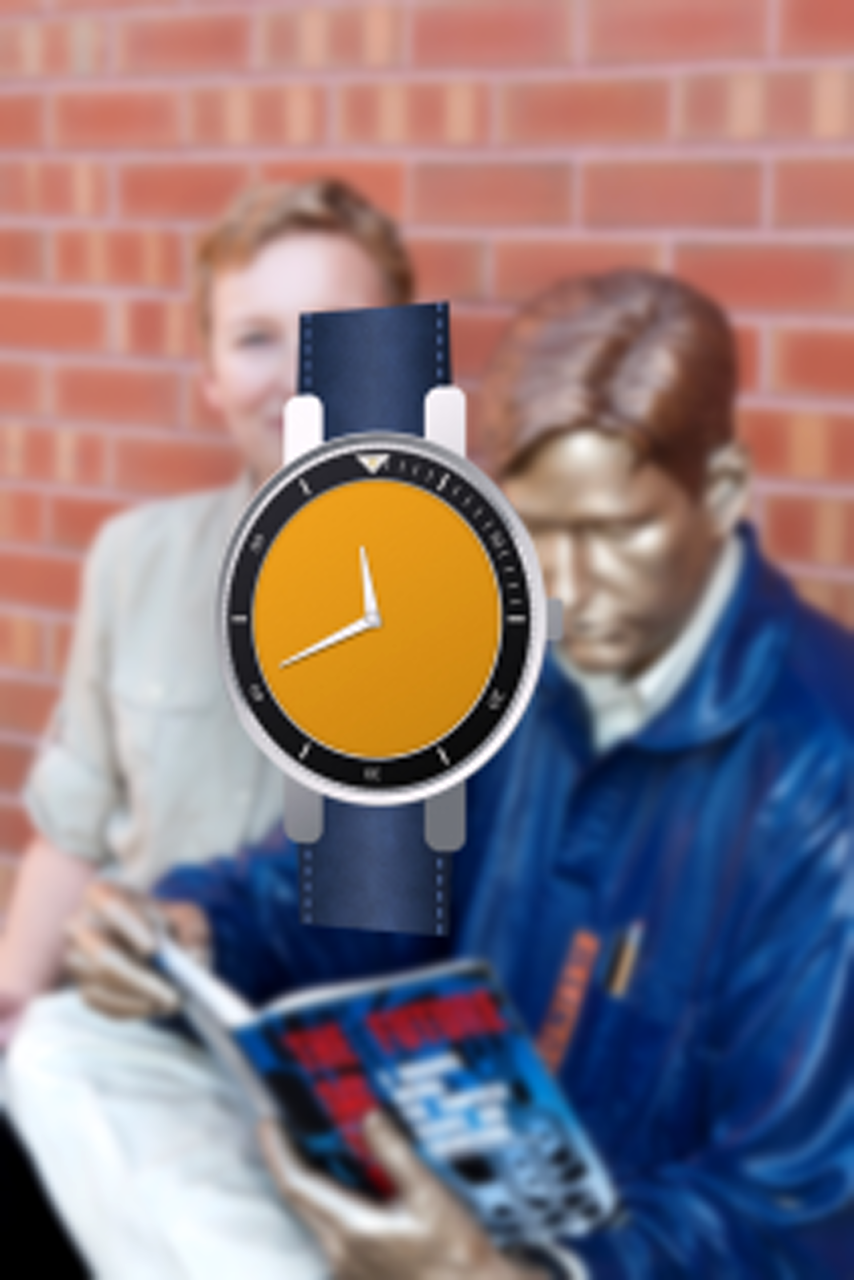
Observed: 11,41
